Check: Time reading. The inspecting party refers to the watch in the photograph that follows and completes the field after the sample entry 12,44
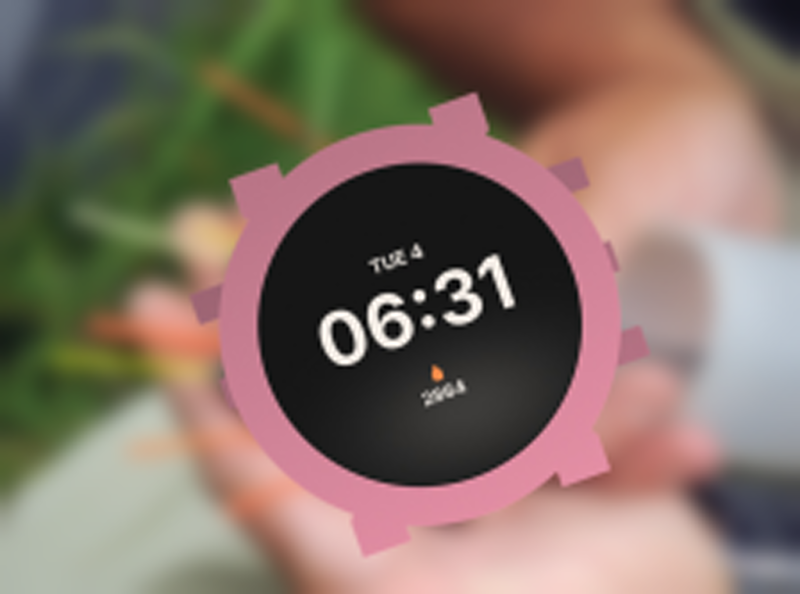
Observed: 6,31
